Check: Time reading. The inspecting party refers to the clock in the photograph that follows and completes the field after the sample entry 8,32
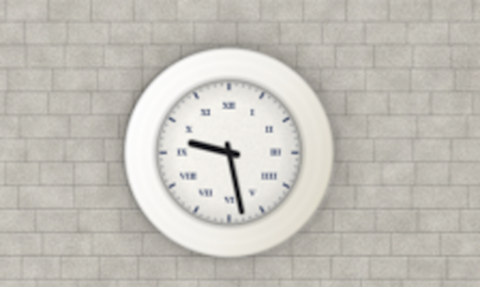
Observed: 9,28
